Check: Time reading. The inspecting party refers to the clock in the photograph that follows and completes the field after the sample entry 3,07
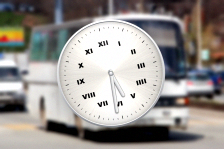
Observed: 5,31
